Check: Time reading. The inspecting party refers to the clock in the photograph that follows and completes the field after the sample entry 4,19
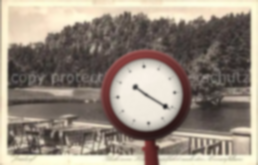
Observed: 10,21
